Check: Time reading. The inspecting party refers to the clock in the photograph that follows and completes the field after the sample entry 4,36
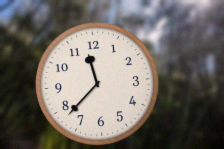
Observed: 11,38
